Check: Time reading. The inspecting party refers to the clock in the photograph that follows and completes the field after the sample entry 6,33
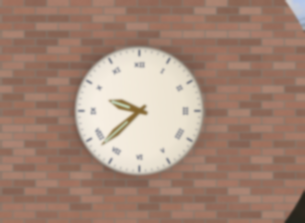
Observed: 9,38
